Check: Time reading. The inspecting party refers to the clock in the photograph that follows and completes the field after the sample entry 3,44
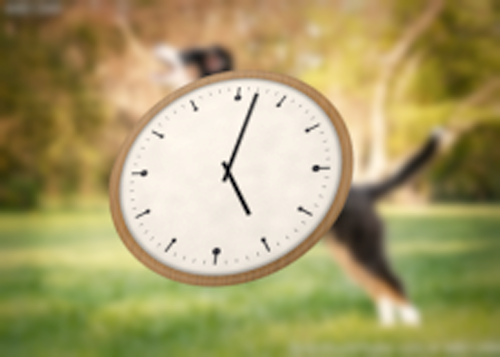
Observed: 5,02
